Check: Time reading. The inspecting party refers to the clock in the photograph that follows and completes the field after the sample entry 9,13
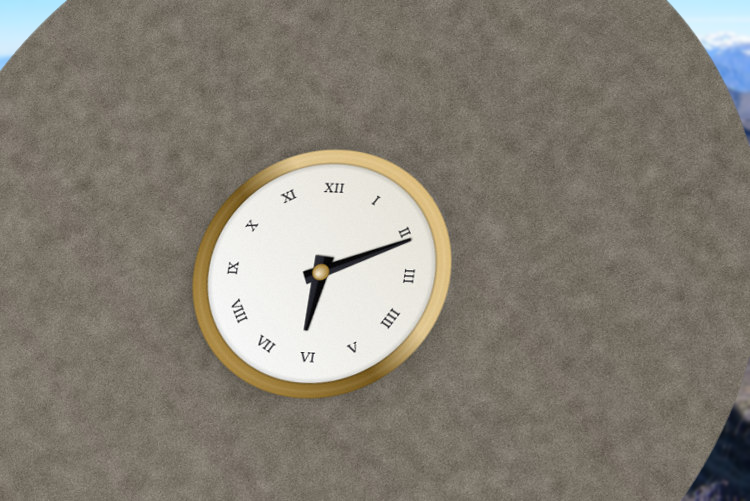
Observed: 6,11
